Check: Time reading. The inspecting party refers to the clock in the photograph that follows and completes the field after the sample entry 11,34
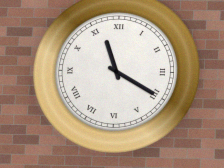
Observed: 11,20
